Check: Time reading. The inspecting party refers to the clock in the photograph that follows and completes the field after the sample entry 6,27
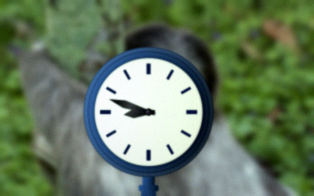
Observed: 8,48
